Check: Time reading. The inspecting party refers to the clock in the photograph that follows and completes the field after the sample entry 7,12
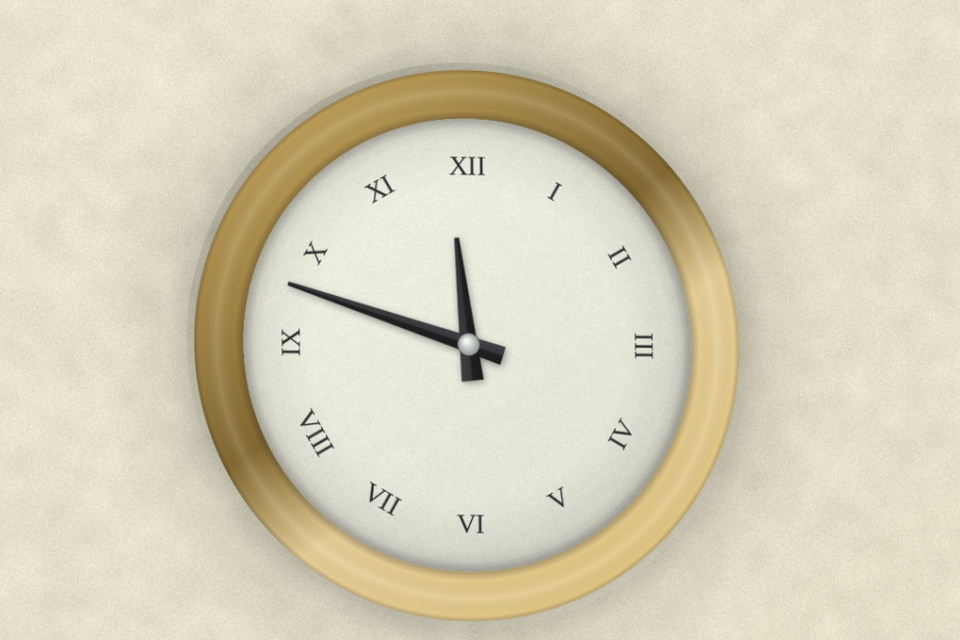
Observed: 11,48
